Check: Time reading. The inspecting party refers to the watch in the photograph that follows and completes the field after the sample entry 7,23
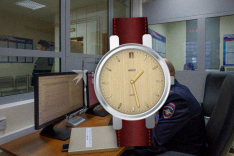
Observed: 1,28
